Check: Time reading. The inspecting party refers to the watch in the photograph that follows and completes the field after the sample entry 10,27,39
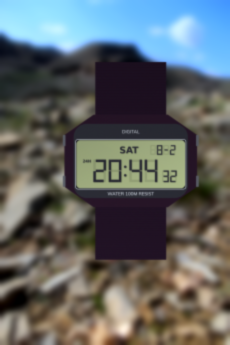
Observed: 20,44,32
